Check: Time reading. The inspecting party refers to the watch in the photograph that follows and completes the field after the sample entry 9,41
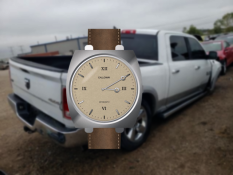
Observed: 3,10
